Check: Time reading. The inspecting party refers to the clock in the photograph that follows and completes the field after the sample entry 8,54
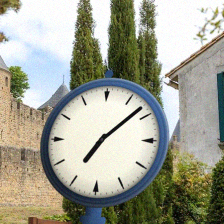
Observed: 7,08
